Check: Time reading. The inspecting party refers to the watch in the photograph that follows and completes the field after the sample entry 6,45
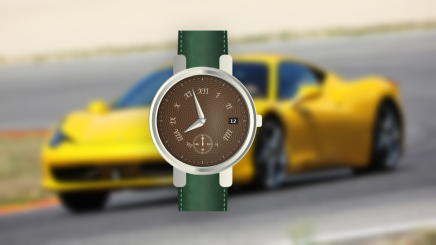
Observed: 7,57
